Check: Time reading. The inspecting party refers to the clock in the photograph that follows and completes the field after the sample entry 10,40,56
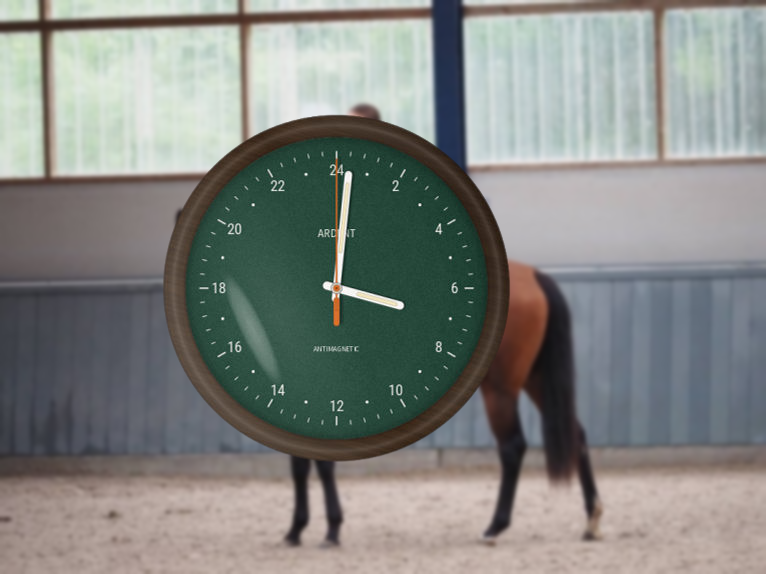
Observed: 7,01,00
